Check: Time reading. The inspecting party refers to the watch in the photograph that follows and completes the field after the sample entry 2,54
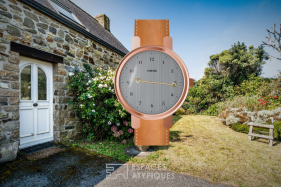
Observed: 9,16
